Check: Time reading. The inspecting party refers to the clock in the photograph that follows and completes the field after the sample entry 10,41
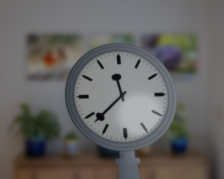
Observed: 11,38
